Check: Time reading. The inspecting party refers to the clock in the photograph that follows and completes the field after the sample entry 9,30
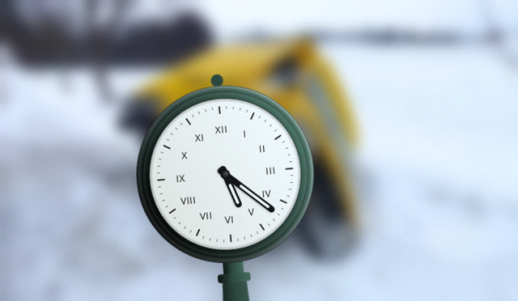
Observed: 5,22
